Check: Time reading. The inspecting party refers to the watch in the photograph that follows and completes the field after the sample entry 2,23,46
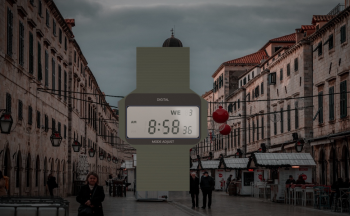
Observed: 8,58,36
